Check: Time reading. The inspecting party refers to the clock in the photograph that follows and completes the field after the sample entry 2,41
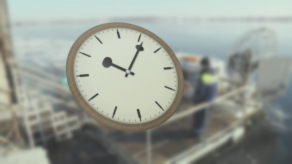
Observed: 10,06
